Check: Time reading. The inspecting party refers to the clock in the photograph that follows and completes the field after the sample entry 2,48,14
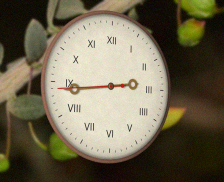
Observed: 2,43,44
